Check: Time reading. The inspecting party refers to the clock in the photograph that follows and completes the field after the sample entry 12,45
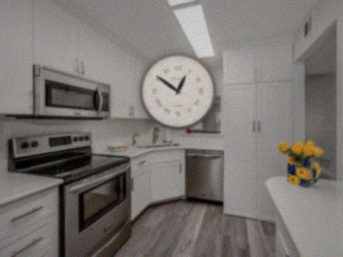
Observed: 12,51
